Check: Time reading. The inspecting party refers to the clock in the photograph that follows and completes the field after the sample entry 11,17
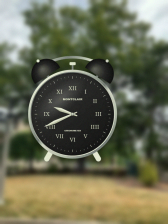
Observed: 9,41
